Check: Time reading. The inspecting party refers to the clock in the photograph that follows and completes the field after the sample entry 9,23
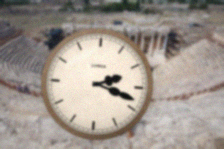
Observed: 2,18
